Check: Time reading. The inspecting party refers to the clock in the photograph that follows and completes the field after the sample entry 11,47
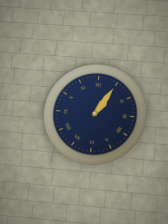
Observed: 1,05
